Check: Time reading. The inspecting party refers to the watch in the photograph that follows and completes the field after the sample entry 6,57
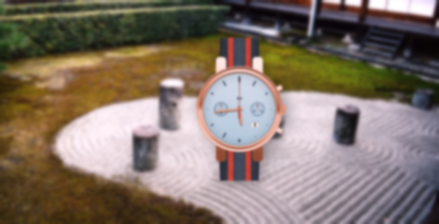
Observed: 5,44
